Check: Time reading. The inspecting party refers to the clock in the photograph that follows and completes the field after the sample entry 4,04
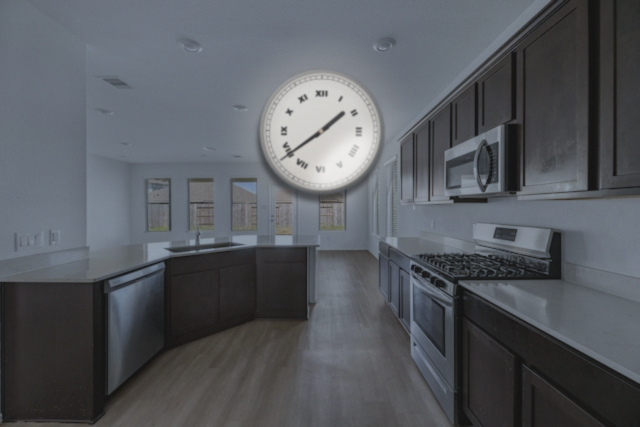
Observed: 1,39
